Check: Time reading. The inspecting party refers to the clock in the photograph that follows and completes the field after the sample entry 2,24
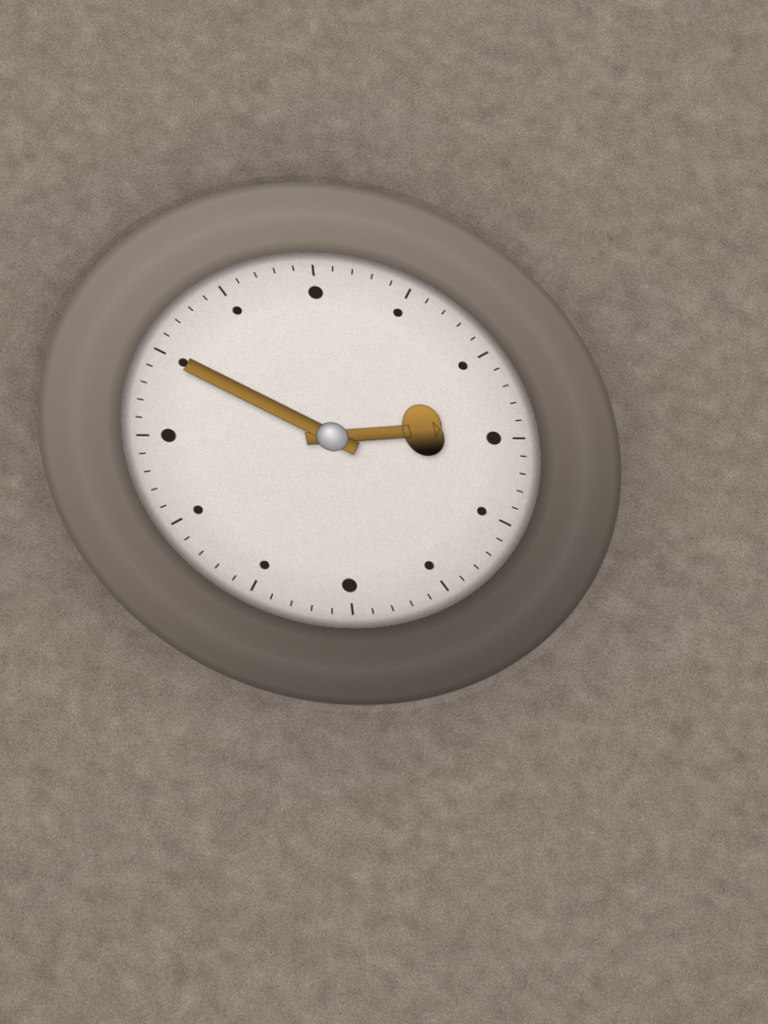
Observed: 2,50
